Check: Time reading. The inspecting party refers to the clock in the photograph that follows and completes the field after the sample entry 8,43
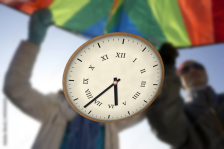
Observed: 5,37
